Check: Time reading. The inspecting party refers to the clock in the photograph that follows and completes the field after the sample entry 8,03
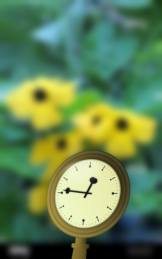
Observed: 12,46
